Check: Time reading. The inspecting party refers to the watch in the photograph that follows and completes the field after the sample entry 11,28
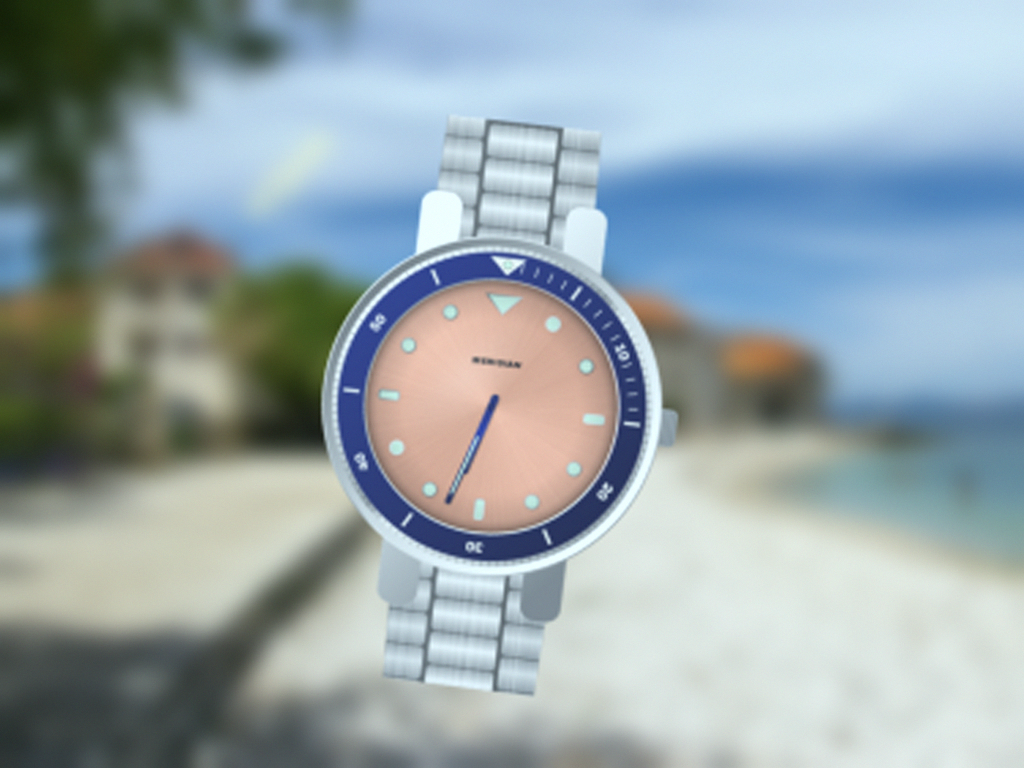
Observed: 6,33
